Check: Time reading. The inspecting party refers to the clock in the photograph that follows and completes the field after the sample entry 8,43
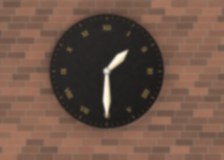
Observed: 1,30
